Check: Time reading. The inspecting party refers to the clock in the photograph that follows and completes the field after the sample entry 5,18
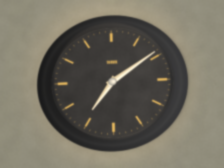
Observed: 7,09
